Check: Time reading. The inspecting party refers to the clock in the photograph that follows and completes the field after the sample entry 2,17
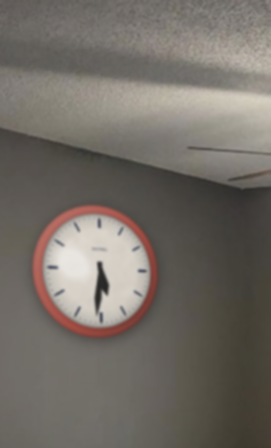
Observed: 5,31
